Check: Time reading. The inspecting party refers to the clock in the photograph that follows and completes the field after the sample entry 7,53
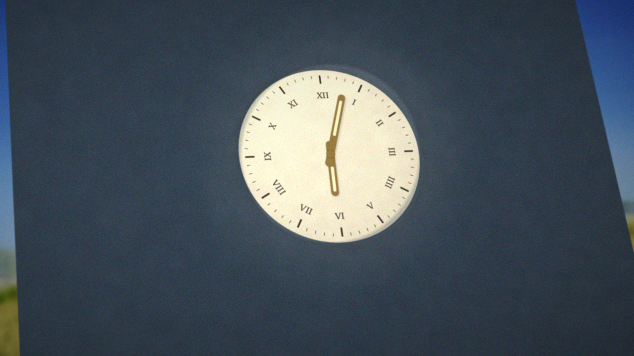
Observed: 6,03
